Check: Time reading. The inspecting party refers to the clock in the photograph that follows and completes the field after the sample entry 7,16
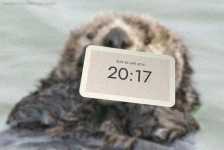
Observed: 20,17
